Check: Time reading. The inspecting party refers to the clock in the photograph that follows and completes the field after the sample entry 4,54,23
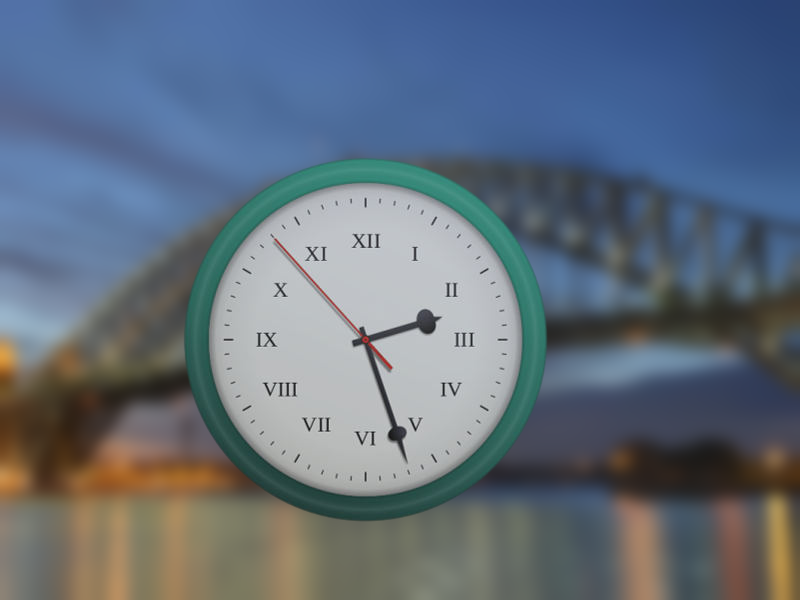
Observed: 2,26,53
